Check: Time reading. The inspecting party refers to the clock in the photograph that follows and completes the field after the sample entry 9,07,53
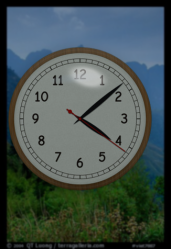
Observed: 4,08,21
